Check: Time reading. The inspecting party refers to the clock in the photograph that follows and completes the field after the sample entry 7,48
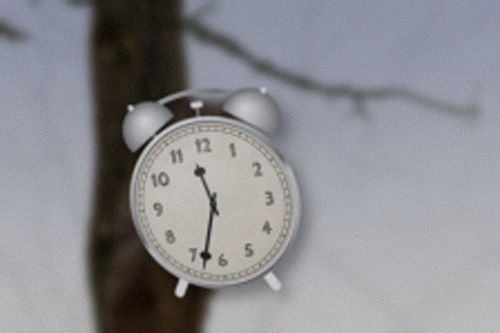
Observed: 11,33
